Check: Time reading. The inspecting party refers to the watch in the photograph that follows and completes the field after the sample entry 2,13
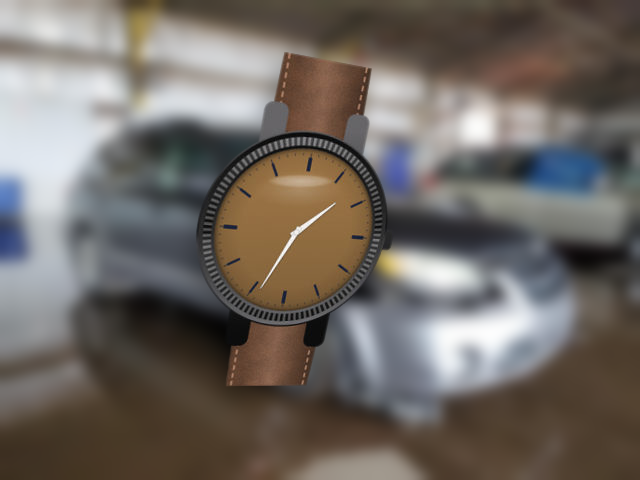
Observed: 1,34
